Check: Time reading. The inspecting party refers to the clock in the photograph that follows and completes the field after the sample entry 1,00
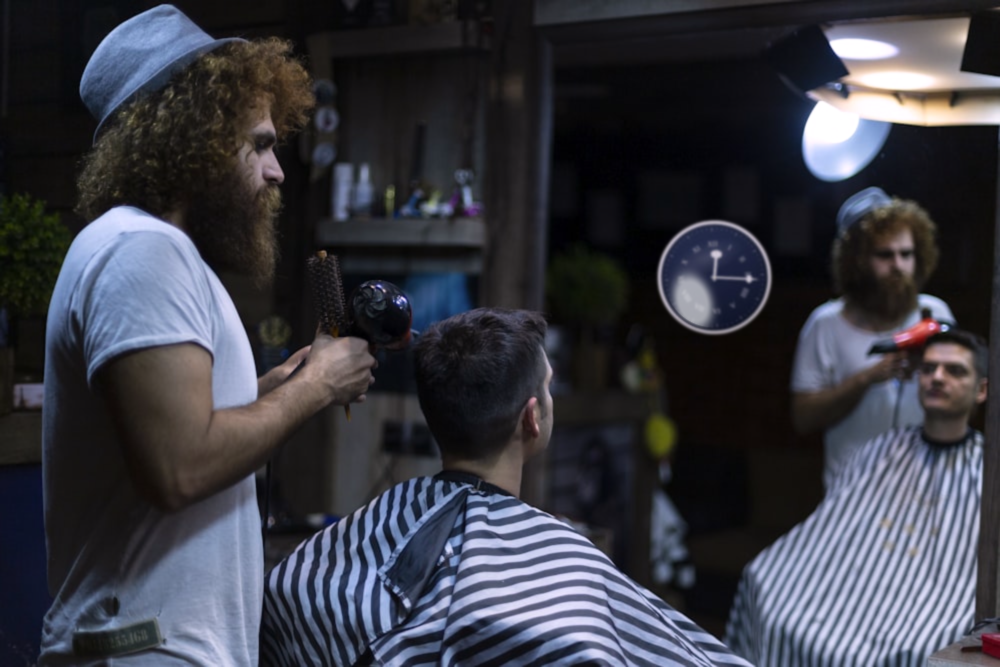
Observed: 12,16
